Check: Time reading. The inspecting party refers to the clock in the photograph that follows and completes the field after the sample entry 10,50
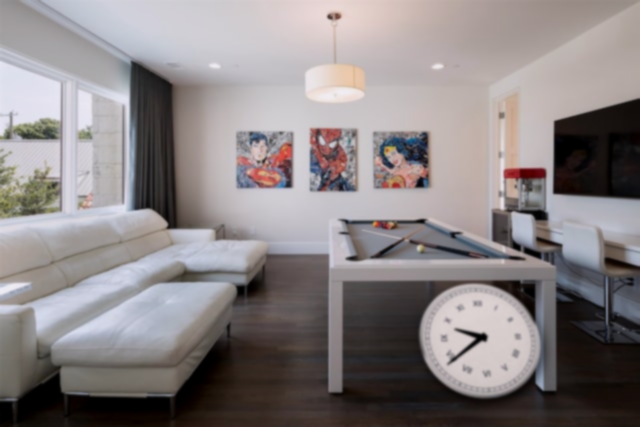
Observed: 9,39
